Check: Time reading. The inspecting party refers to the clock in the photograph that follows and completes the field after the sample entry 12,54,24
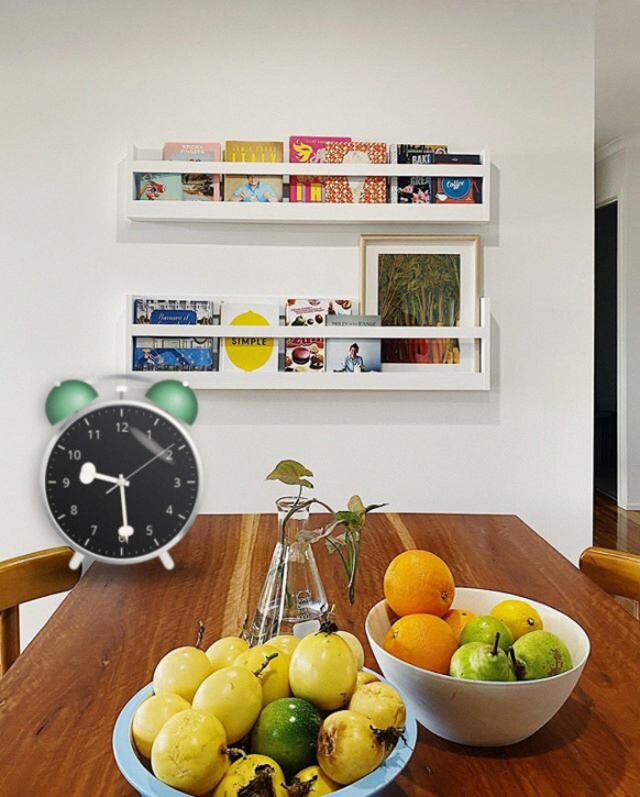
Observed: 9,29,09
